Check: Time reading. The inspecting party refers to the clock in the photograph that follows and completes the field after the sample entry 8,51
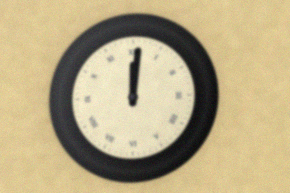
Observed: 12,01
